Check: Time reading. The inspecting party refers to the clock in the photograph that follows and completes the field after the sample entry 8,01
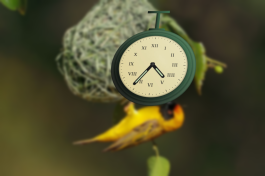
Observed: 4,36
